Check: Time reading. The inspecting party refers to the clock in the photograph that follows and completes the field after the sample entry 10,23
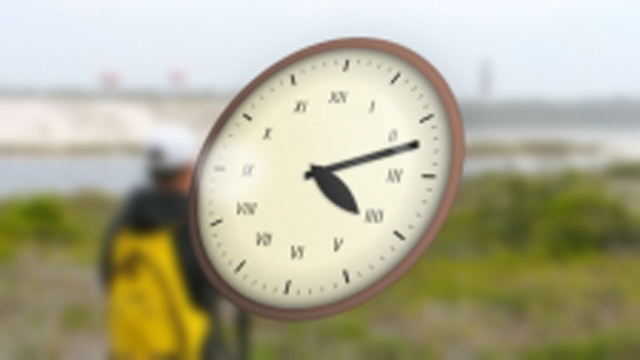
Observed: 4,12
